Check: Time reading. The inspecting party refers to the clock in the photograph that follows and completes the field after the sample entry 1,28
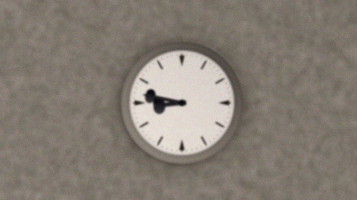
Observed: 8,47
